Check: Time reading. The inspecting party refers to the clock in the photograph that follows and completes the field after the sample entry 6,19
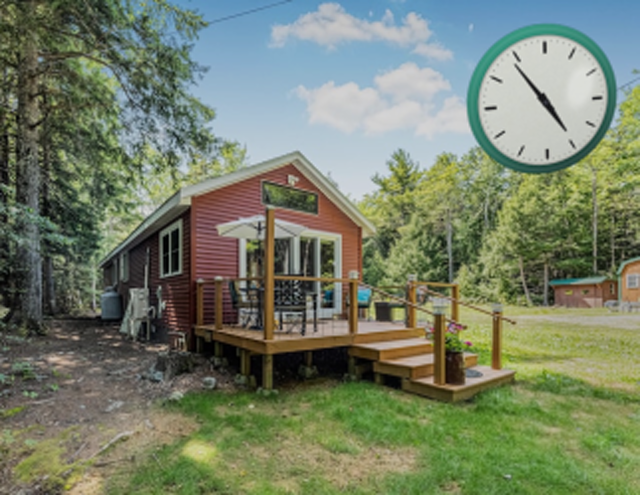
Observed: 4,54
